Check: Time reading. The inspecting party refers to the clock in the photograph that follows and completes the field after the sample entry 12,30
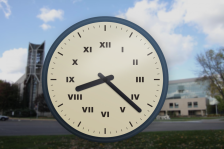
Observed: 8,22
